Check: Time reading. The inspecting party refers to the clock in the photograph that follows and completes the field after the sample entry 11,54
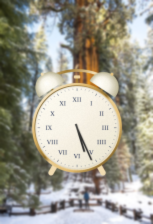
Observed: 5,26
